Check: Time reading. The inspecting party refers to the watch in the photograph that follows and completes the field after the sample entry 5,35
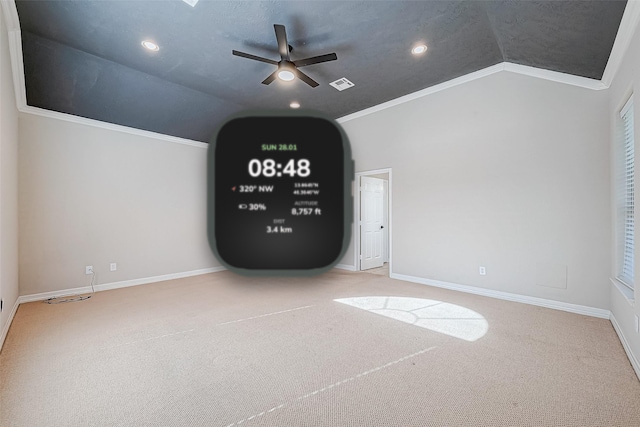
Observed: 8,48
